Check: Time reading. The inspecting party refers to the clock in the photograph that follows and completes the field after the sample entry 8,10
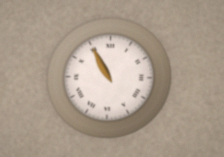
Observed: 10,55
